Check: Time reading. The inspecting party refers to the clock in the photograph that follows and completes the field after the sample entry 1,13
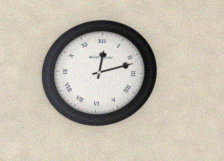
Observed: 12,12
